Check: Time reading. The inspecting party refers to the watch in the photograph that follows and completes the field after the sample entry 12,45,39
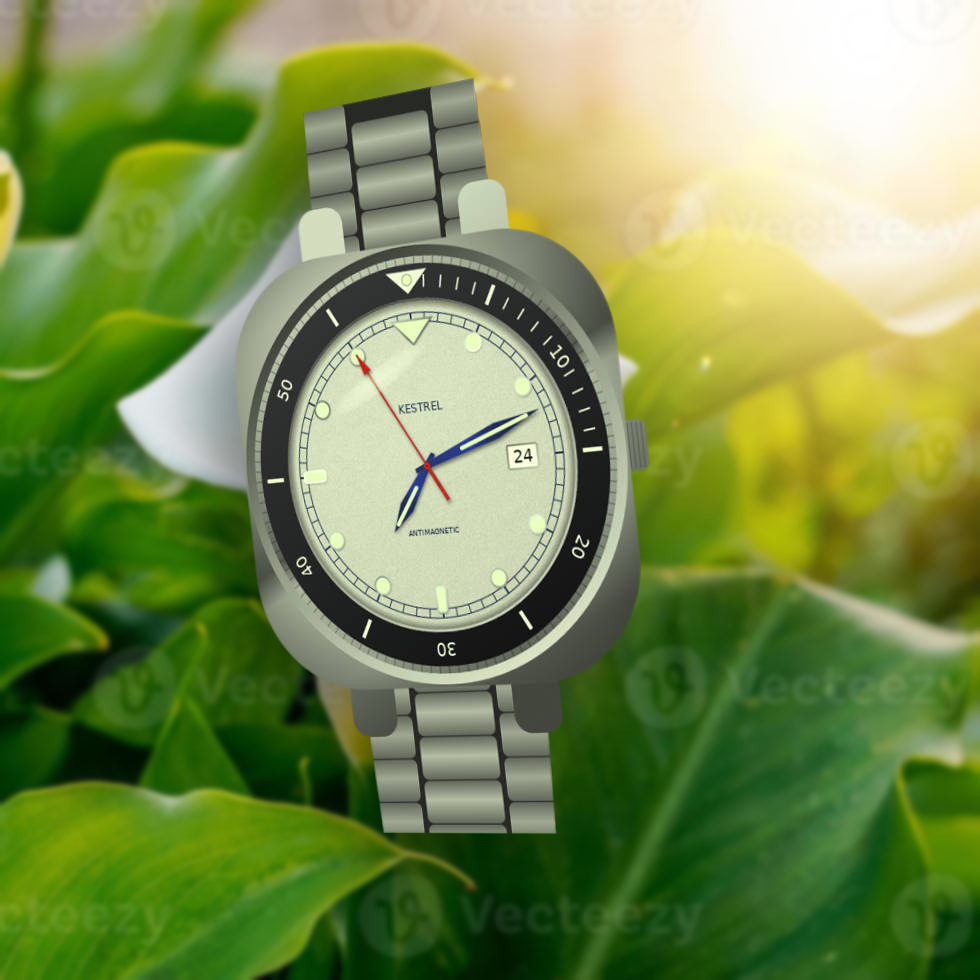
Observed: 7,11,55
